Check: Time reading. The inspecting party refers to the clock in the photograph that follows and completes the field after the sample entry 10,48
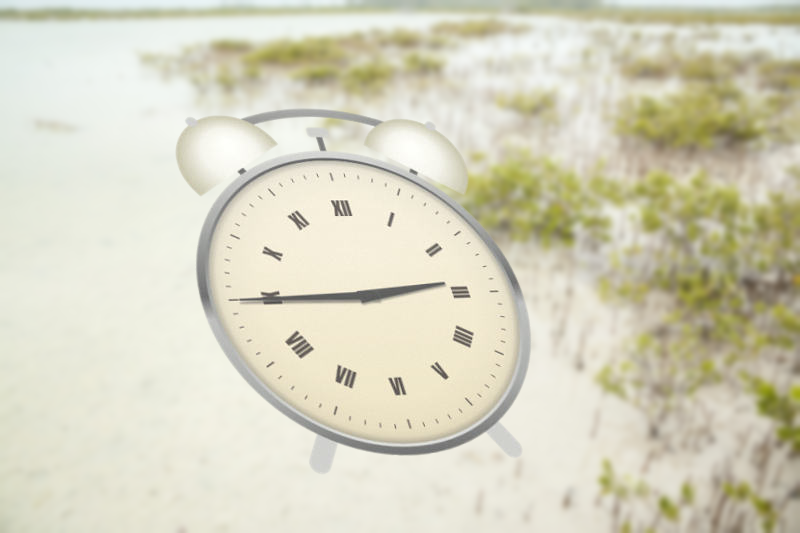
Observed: 2,45
